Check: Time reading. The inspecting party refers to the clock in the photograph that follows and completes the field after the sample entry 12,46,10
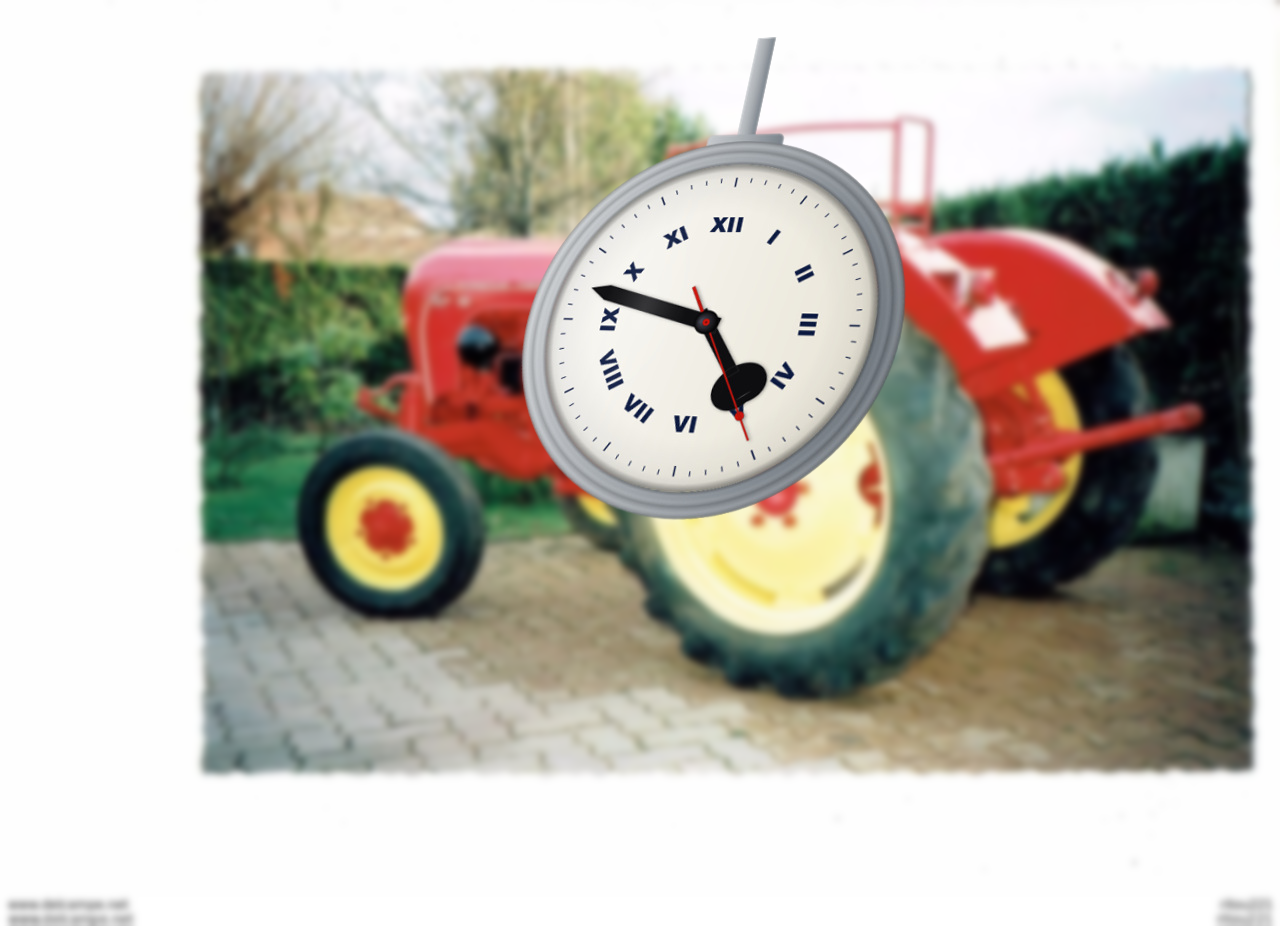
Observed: 4,47,25
